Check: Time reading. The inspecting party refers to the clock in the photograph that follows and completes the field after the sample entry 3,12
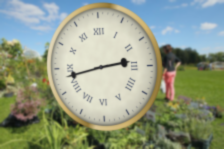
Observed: 2,43
